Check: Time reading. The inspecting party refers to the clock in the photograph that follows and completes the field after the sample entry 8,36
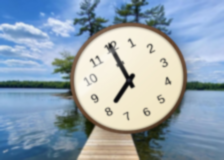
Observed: 8,00
